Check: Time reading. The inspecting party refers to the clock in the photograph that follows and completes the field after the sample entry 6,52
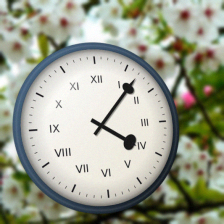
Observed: 4,07
